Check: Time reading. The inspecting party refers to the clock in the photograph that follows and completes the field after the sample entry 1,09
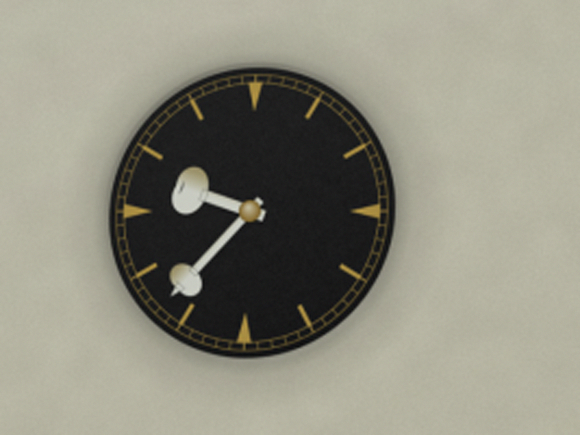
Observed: 9,37
